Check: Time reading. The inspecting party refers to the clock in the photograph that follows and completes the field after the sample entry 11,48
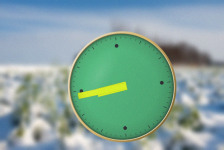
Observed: 8,44
